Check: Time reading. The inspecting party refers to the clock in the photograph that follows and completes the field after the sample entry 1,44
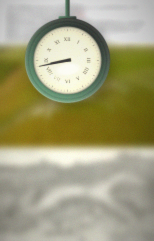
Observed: 8,43
